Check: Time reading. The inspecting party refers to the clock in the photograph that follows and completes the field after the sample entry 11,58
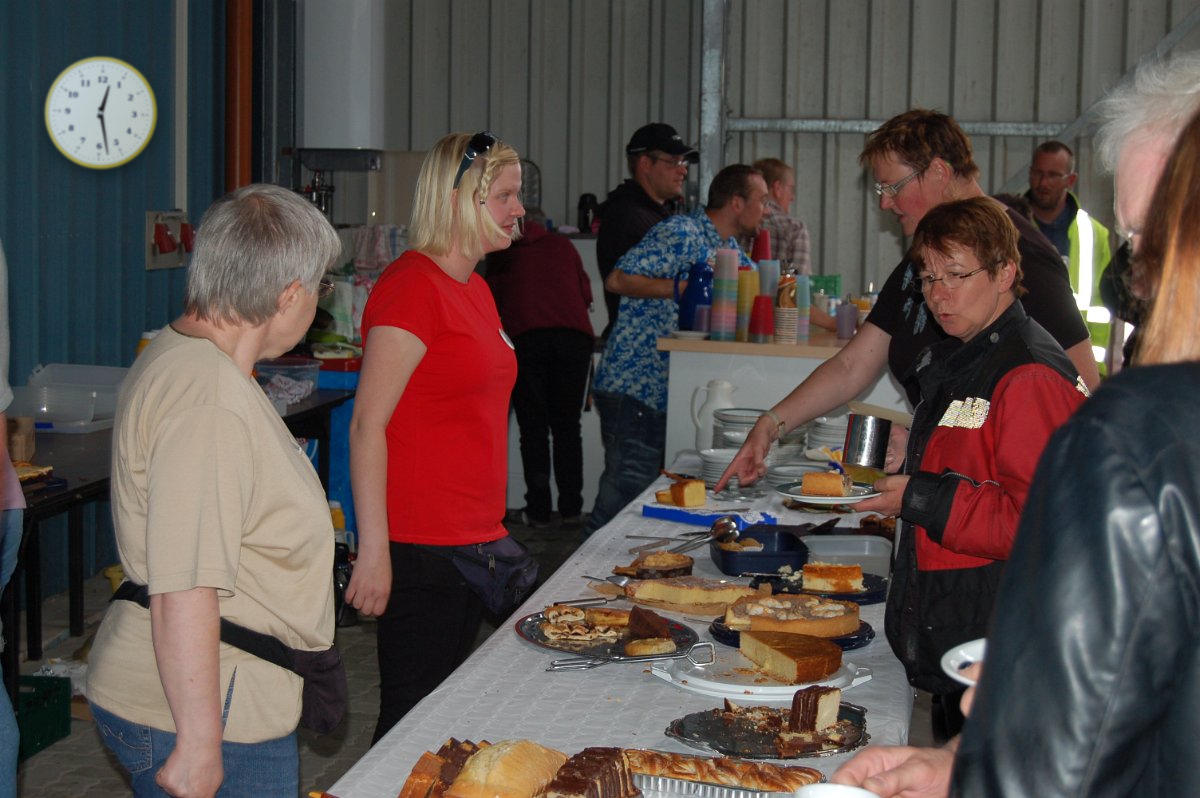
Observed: 12,28
